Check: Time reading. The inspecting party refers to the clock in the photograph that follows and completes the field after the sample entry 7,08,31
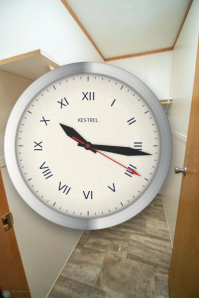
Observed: 10,16,20
